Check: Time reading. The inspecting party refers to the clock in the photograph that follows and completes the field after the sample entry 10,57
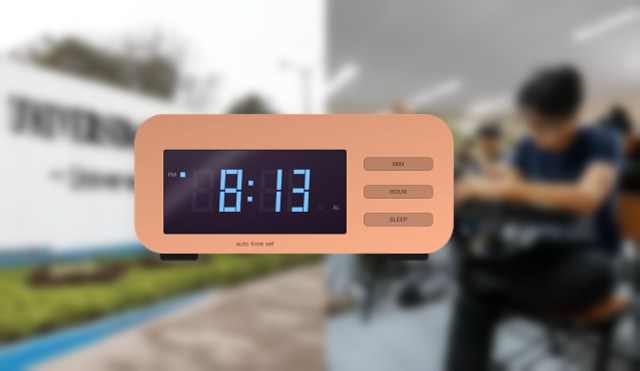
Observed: 8,13
